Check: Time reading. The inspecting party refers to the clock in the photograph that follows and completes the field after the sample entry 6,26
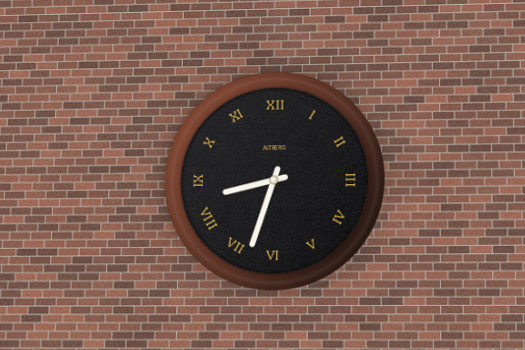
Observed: 8,33
